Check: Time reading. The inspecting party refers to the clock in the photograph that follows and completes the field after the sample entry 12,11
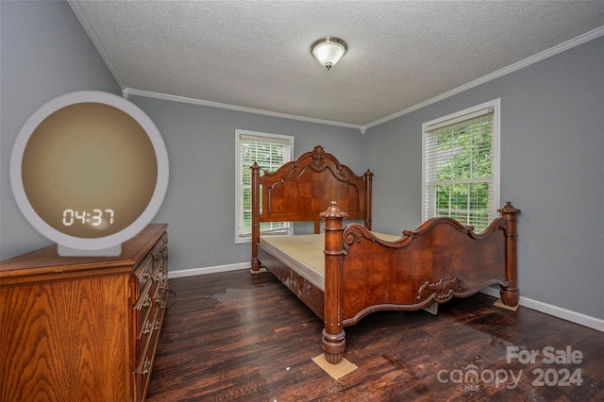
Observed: 4,37
